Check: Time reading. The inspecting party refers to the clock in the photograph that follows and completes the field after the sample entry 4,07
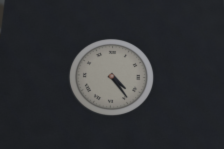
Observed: 4,24
